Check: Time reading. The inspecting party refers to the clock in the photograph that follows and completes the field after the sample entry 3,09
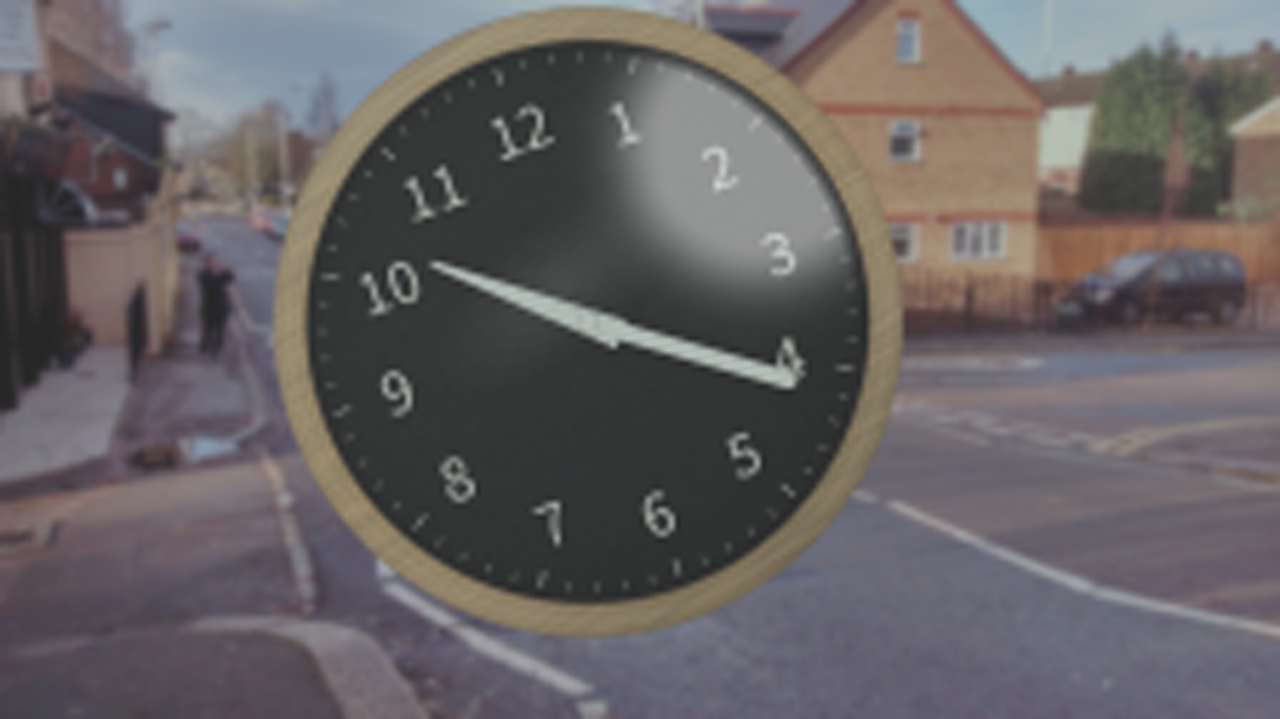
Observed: 10,21
